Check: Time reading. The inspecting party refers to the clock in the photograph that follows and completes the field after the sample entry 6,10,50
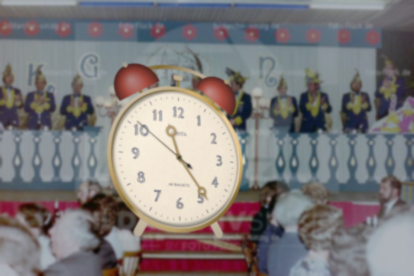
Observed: 11,23,51
